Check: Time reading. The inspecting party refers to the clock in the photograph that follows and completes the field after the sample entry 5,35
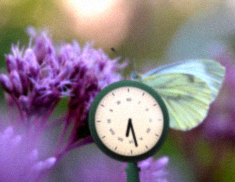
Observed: 6,28
